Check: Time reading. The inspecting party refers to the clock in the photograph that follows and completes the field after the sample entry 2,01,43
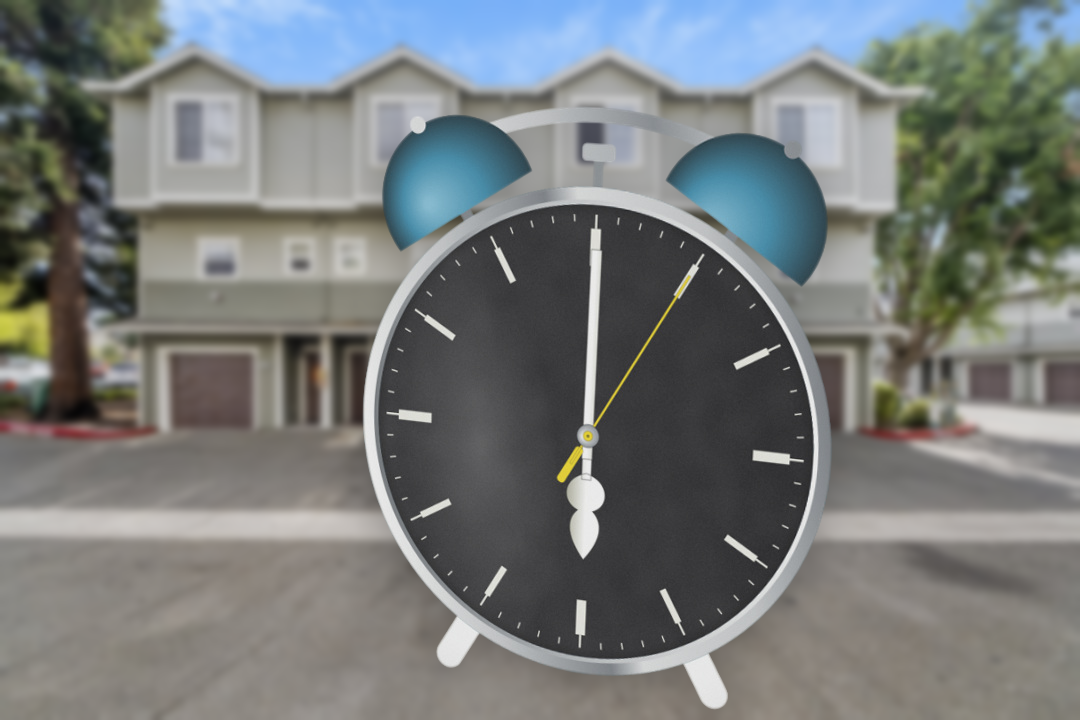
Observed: 6,00,05
